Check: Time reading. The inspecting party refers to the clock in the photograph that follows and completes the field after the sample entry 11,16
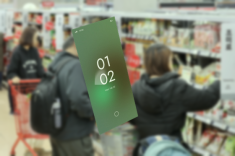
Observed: 1,02
